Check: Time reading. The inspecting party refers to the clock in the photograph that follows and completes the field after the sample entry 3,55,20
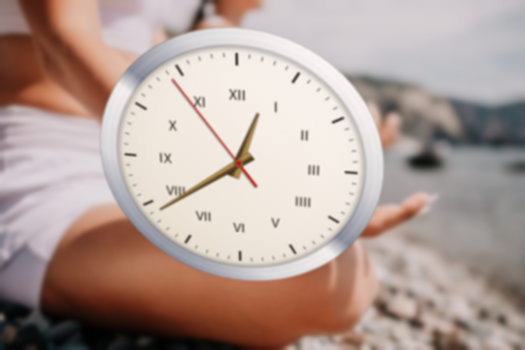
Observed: 12,38,54
